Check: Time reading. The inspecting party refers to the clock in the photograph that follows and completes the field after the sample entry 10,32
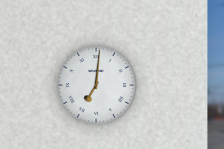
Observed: 7,01
